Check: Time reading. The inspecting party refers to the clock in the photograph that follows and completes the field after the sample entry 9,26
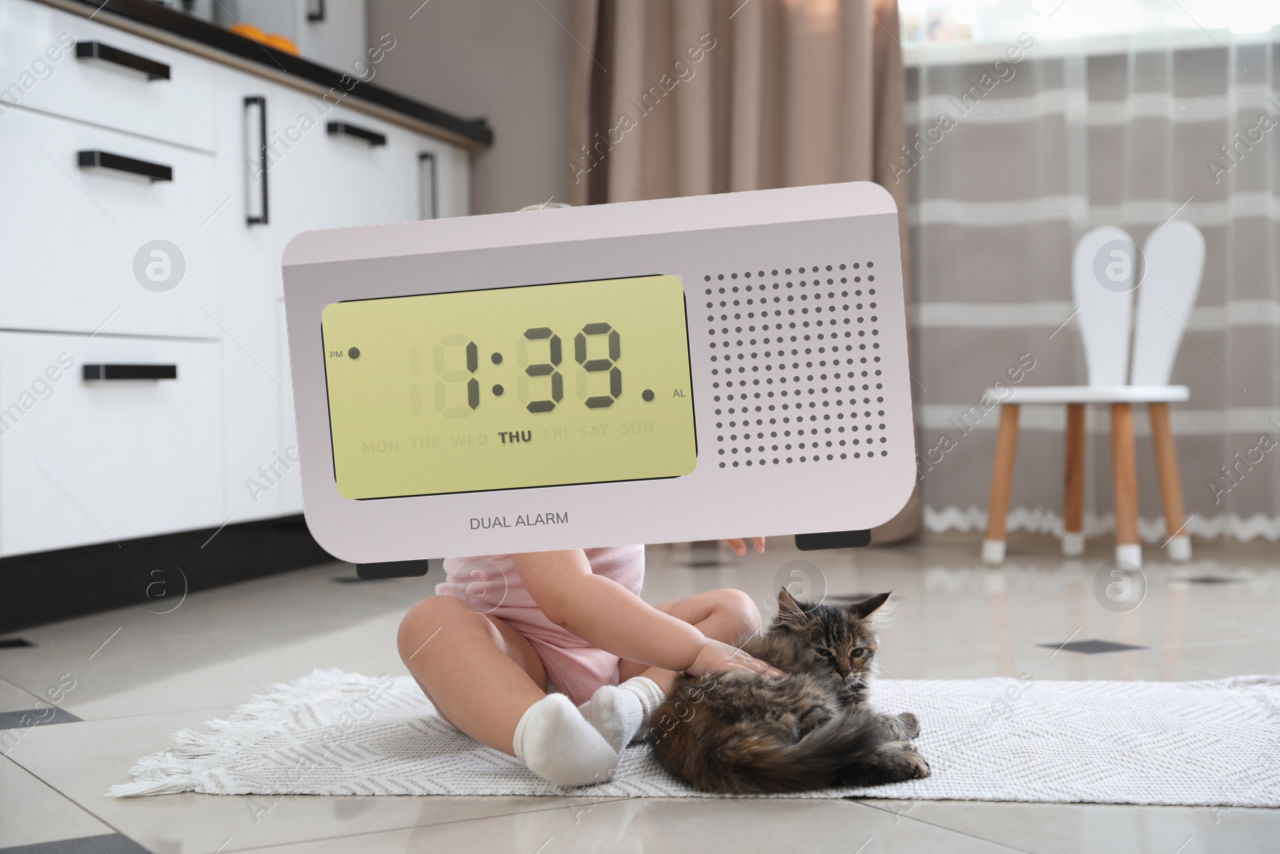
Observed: 1,39
